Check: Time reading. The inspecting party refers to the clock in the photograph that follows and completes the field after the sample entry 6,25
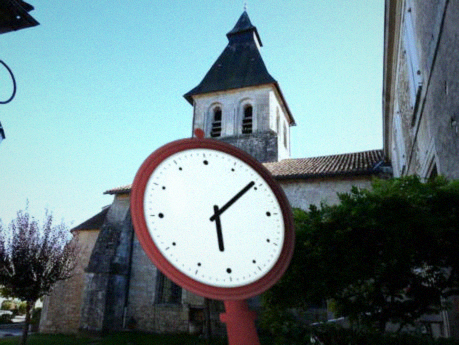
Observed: 6,09
